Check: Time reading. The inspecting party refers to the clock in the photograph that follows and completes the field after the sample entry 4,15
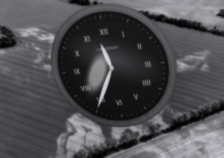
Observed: 11,35
